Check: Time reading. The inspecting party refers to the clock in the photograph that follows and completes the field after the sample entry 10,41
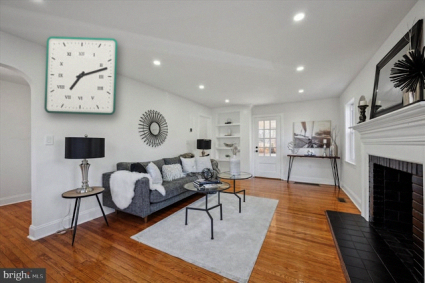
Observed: 7,12
